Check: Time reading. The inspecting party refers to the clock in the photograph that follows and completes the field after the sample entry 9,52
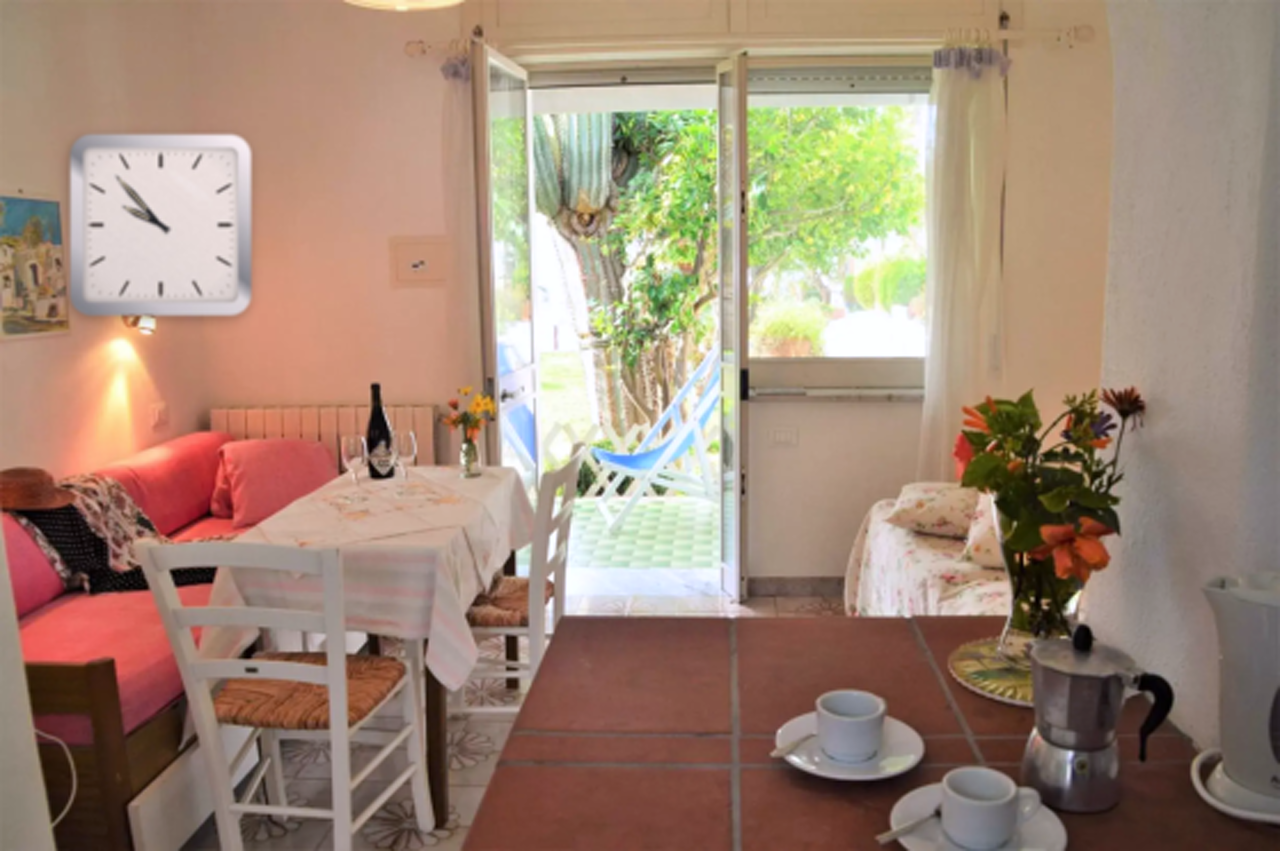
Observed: 9,53
